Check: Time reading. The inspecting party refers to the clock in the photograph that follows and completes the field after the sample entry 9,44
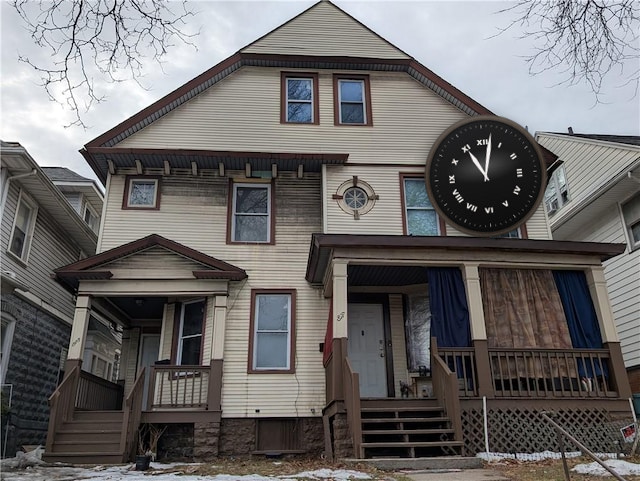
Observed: 11,02
